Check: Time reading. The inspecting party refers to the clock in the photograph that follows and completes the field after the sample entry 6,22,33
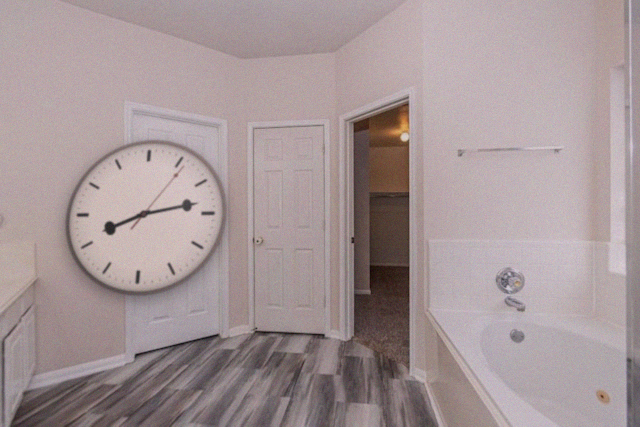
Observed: 8,13,06
